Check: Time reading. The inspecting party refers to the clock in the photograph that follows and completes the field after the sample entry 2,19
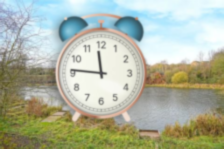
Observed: 11,46
